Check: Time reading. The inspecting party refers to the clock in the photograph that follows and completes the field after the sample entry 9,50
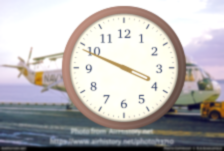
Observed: 3,49
